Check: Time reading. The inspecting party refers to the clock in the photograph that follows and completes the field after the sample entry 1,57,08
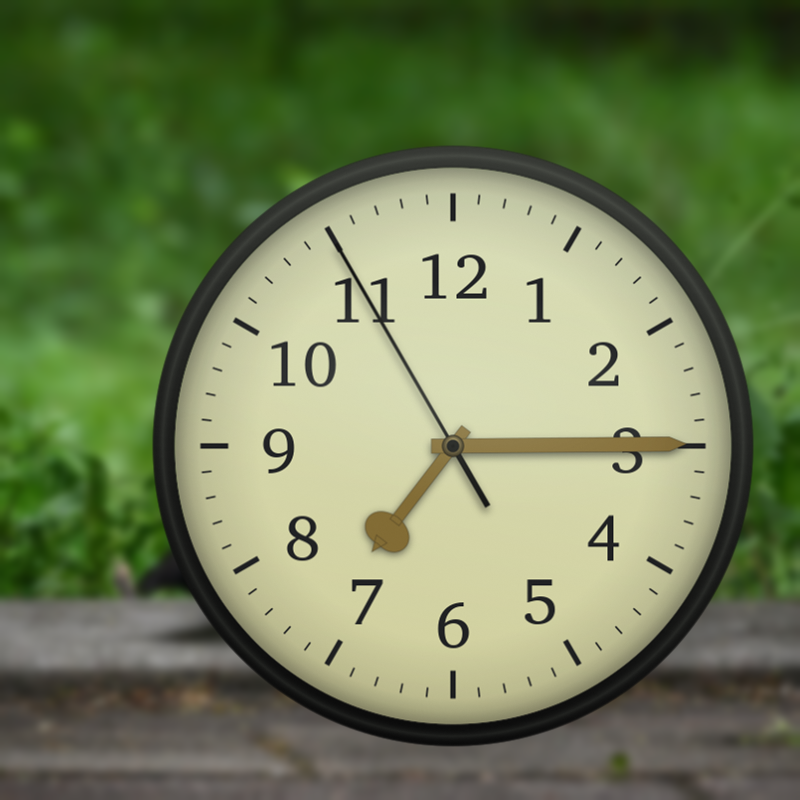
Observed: 7,14,55
